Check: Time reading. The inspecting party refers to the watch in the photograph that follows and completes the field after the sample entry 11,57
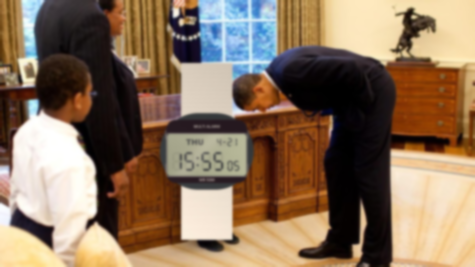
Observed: 15,55
